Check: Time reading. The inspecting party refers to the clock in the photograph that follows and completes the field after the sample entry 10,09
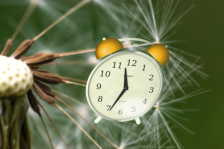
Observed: 11,34
